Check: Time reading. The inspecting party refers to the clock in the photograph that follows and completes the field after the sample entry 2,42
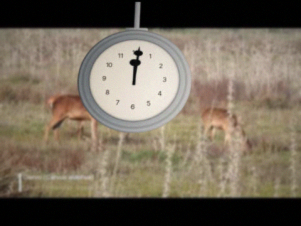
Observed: 12,01
